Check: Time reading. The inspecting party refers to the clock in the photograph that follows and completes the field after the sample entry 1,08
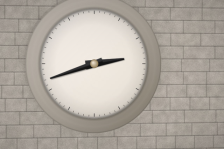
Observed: 2,42
